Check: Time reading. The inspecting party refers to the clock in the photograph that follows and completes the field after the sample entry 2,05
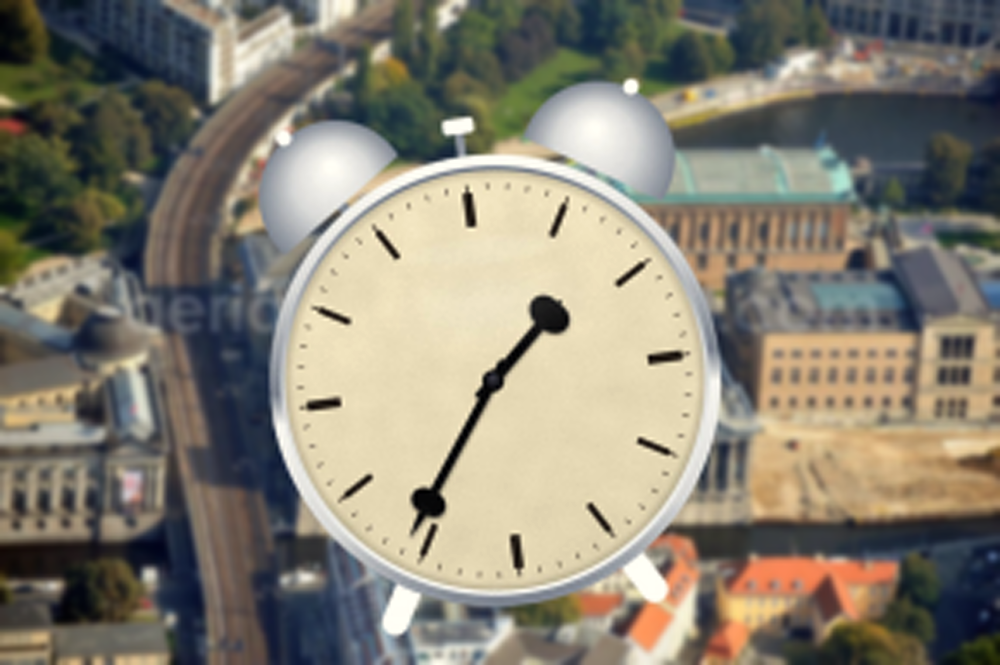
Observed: 1,36
